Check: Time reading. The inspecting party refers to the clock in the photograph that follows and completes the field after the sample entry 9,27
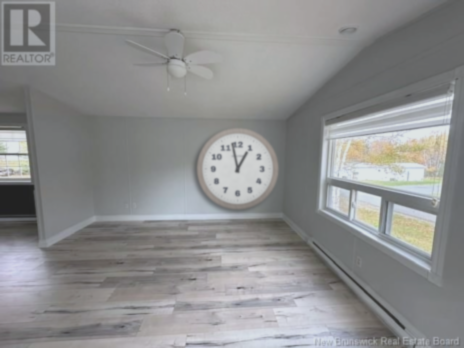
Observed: 12,58
